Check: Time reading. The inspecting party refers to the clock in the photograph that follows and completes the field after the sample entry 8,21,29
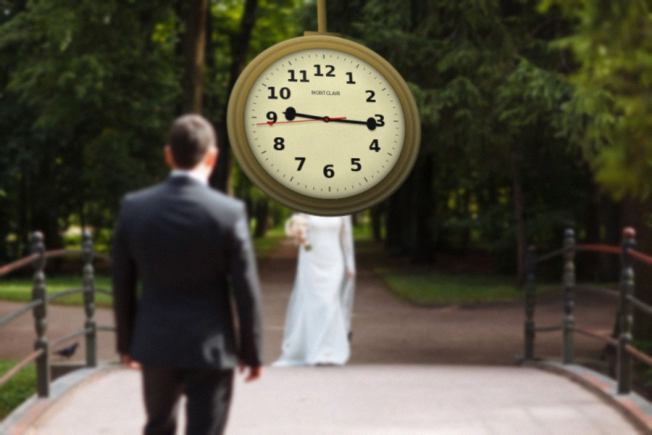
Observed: 9,15,44
